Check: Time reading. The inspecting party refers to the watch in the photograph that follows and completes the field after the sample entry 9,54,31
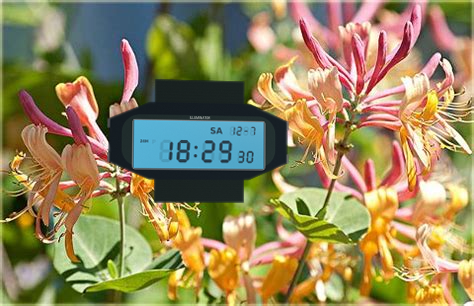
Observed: 18,29,30
